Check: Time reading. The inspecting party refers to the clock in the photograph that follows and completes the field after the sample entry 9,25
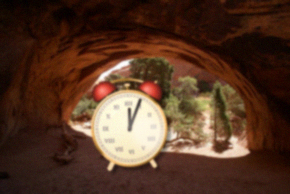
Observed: 12,04
